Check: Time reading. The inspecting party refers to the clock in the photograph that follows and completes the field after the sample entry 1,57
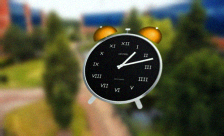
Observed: 1,12
